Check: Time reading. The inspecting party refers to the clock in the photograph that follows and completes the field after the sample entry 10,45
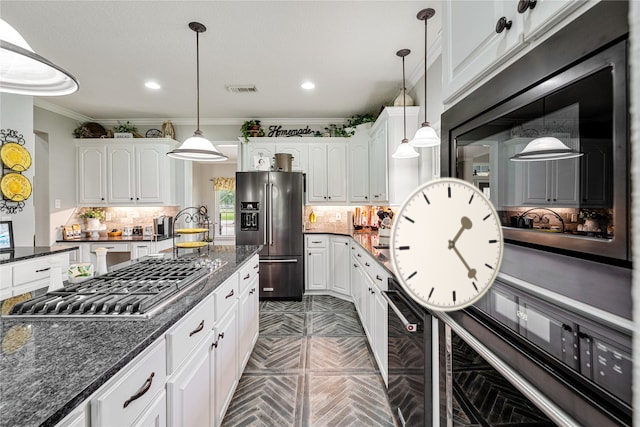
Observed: 1,24
